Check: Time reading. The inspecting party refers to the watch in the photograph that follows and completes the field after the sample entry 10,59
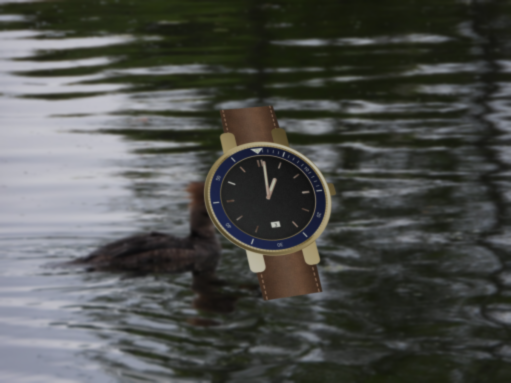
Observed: 1,01
